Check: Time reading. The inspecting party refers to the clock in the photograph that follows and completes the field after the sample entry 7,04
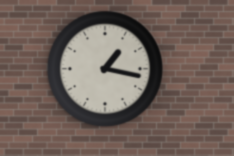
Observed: 1,17
